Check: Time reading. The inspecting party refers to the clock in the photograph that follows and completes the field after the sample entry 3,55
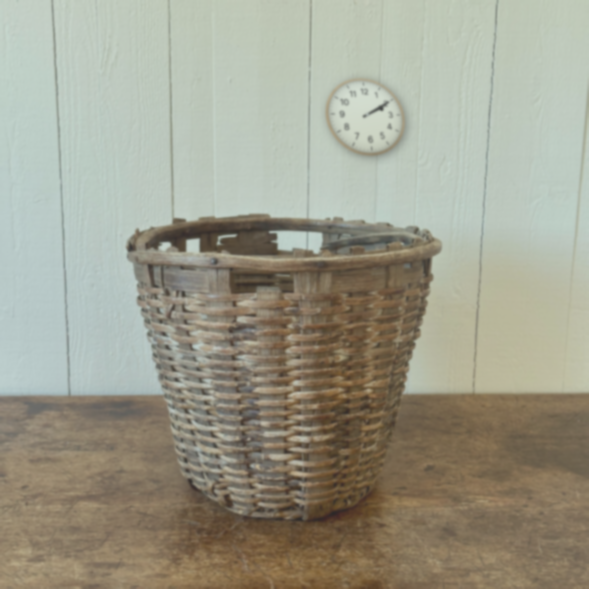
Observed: 2,10
